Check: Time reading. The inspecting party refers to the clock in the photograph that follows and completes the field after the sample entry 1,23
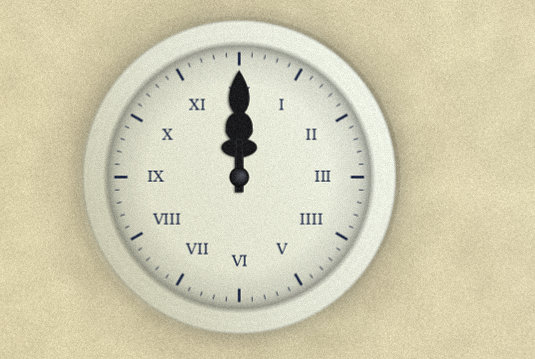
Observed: 12,00
